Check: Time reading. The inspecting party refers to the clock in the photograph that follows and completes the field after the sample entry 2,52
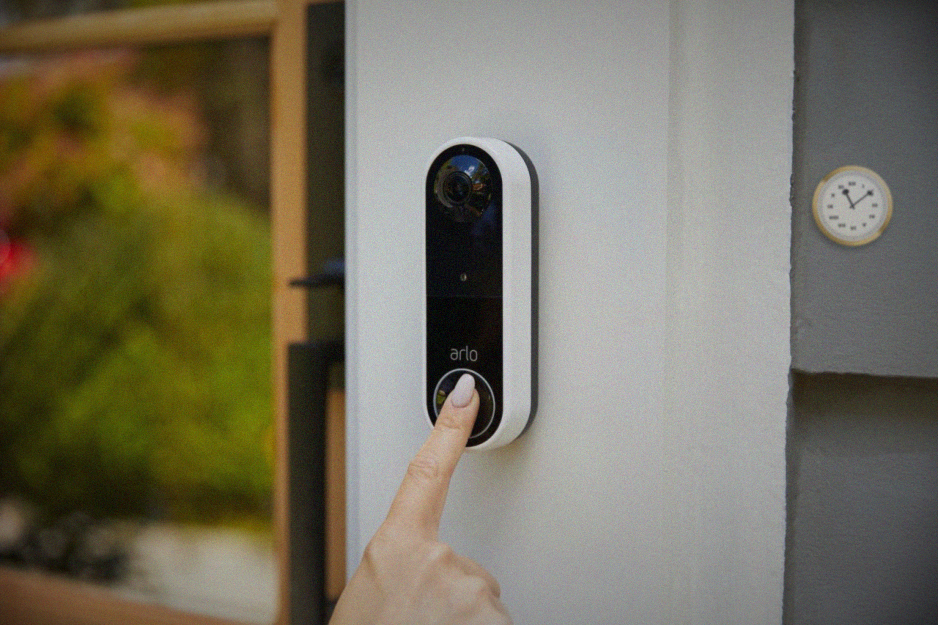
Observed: 11,09
